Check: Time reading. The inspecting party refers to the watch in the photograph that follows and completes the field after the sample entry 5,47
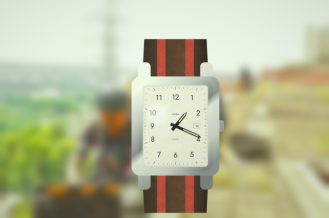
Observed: 1,19
